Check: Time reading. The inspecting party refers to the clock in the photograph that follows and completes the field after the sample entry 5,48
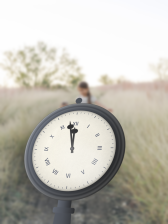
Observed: 11,58
